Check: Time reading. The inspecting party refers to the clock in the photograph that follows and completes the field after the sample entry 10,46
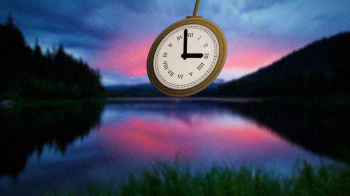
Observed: 2,58
